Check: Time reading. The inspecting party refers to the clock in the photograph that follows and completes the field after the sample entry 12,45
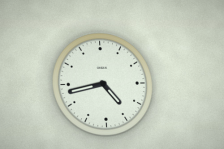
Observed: 4,43
